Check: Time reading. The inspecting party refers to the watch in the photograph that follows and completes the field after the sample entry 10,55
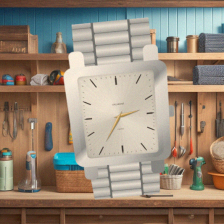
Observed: 2,35
